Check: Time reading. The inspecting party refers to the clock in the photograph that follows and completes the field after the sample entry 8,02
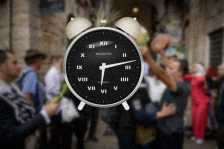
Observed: 6,13
